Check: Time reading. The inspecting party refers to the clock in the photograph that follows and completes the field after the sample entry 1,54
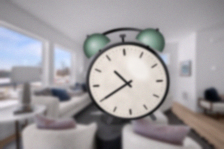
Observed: 10,40
